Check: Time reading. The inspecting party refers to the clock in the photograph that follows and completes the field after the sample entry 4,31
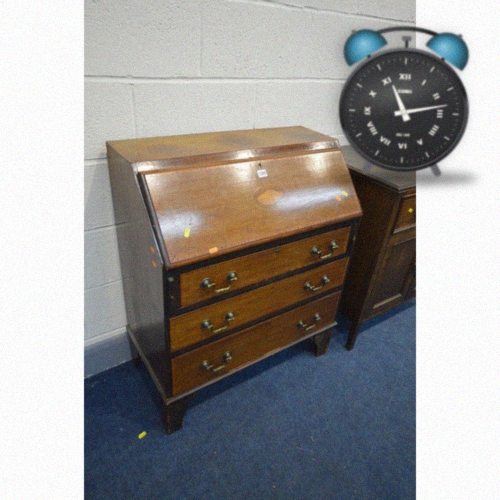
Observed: 11,13
